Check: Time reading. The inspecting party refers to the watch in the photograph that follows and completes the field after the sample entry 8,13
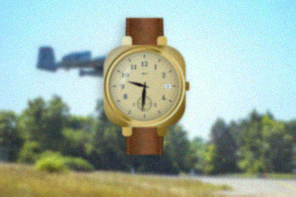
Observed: 9,31
